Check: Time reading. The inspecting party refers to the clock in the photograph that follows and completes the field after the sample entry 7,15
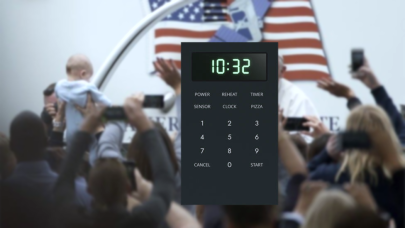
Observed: 10,32
